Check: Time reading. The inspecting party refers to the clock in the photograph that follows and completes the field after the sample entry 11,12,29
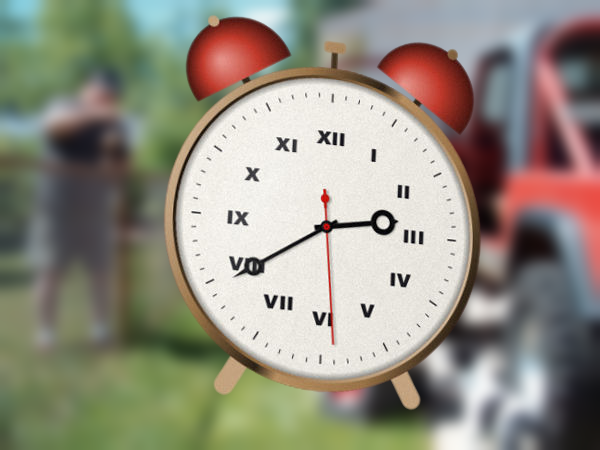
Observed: 2,39,29
